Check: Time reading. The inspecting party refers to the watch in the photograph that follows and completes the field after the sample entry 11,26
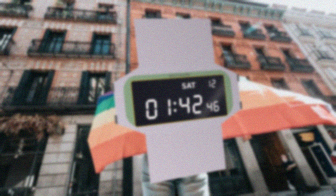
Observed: 1,42
